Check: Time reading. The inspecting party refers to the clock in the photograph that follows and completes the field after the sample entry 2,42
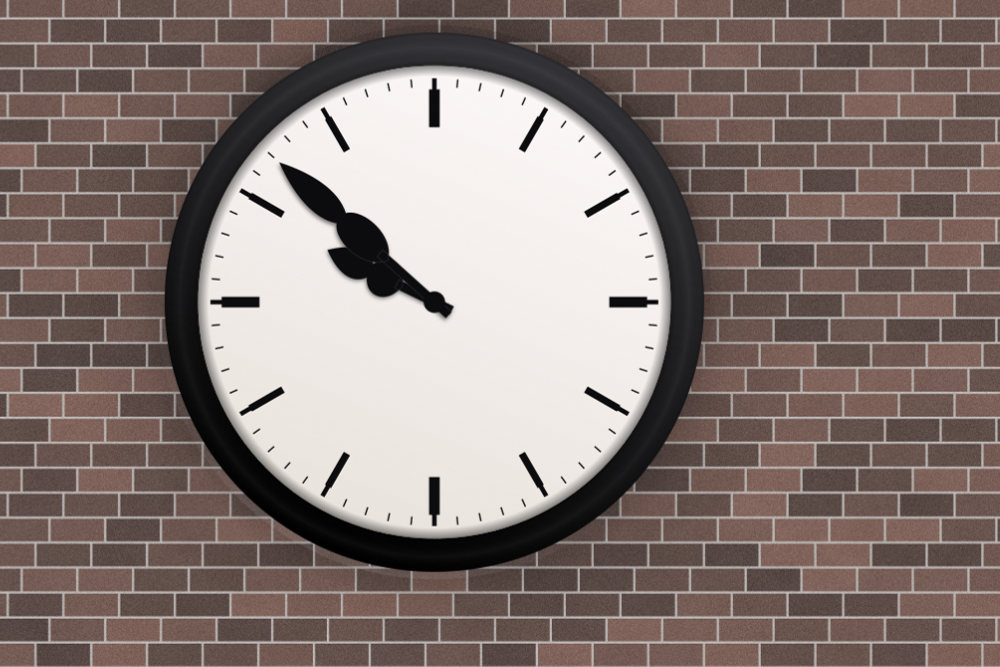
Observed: 9,52
